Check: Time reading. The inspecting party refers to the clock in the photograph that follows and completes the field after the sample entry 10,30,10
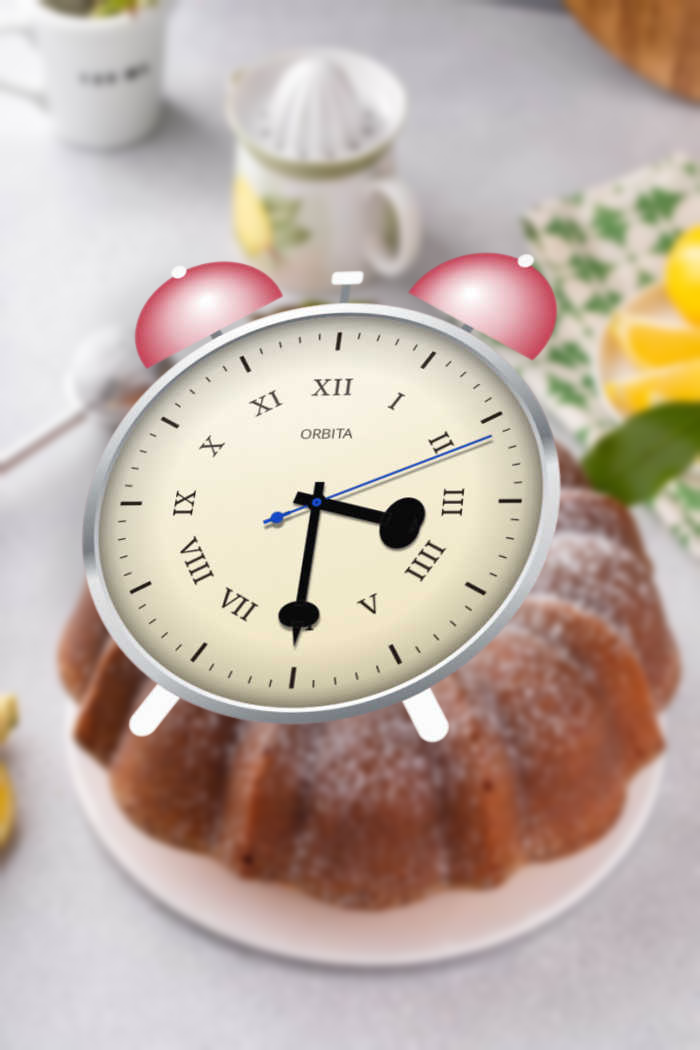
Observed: 3,30,11
